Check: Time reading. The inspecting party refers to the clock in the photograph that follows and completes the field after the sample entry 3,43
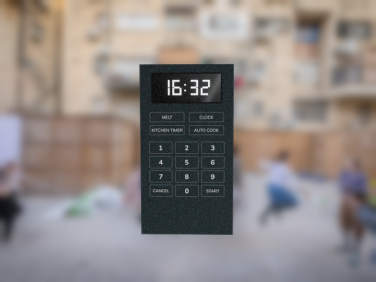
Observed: 16,32
